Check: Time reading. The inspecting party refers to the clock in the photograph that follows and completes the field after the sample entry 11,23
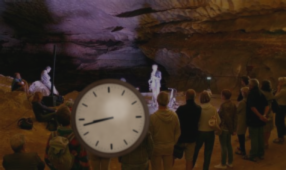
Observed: 8,43
